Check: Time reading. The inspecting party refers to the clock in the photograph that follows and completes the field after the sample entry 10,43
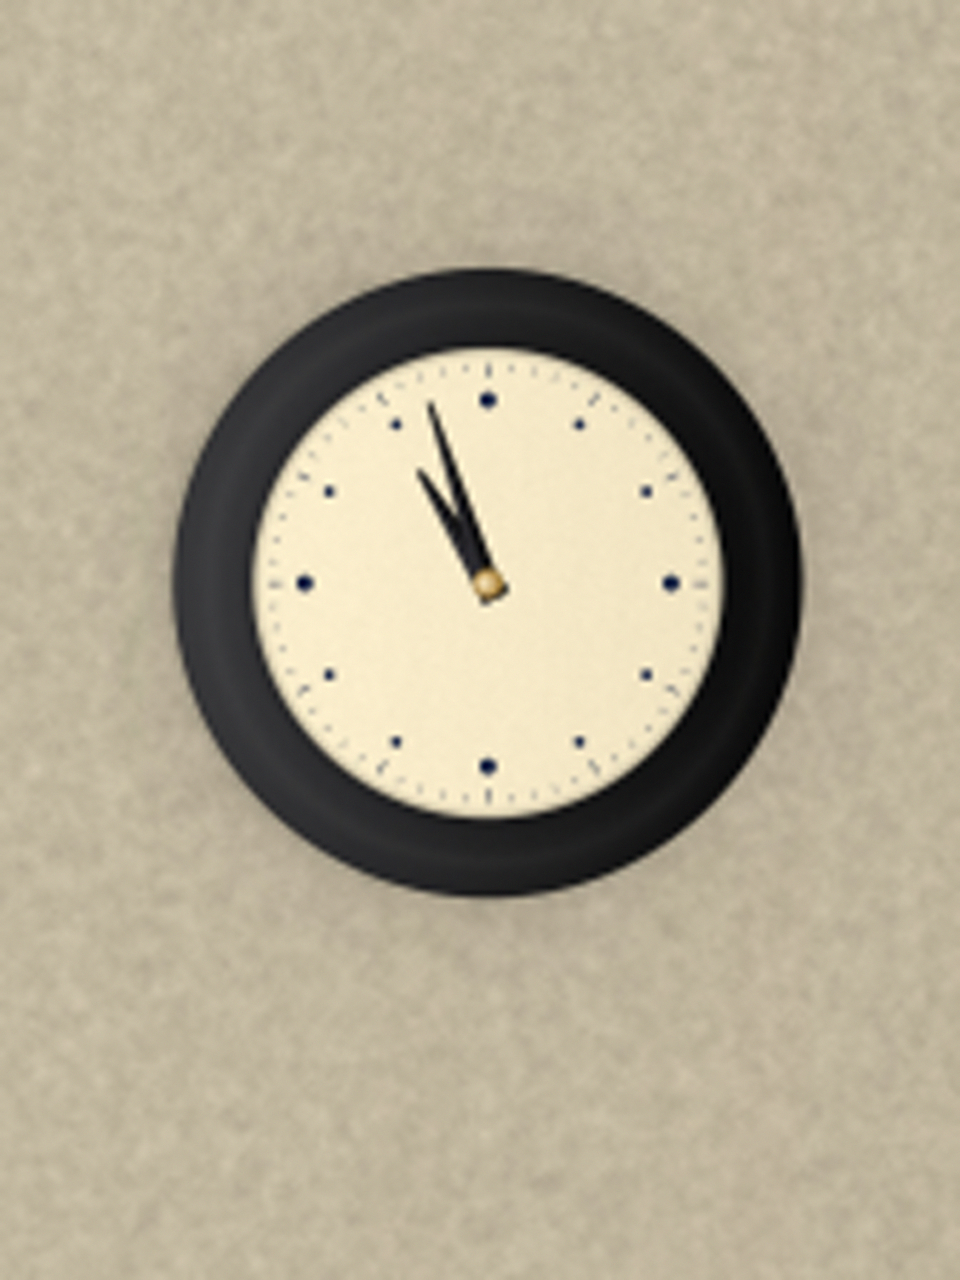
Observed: 10,57
